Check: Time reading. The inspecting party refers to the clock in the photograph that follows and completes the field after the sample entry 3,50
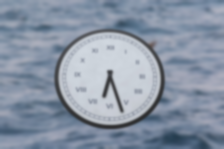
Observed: 6,27
